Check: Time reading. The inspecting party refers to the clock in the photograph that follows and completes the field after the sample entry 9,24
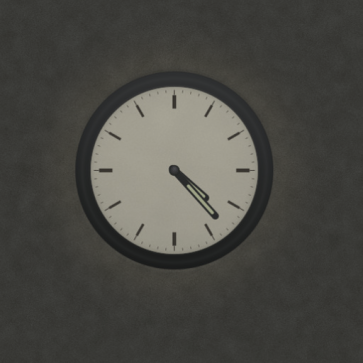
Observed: 4,23
